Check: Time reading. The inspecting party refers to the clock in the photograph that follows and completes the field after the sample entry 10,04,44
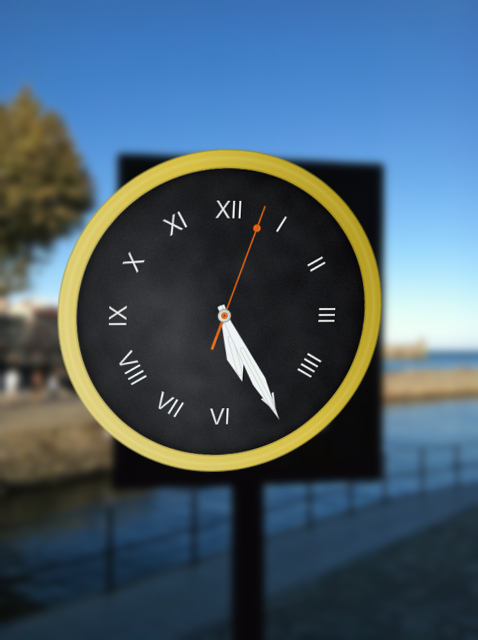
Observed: 5,25,03
